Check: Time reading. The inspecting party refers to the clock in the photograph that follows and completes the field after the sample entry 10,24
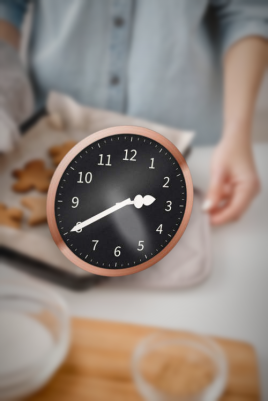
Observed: 2,40
